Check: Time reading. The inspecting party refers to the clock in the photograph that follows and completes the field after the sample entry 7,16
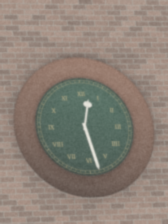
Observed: 12,28
